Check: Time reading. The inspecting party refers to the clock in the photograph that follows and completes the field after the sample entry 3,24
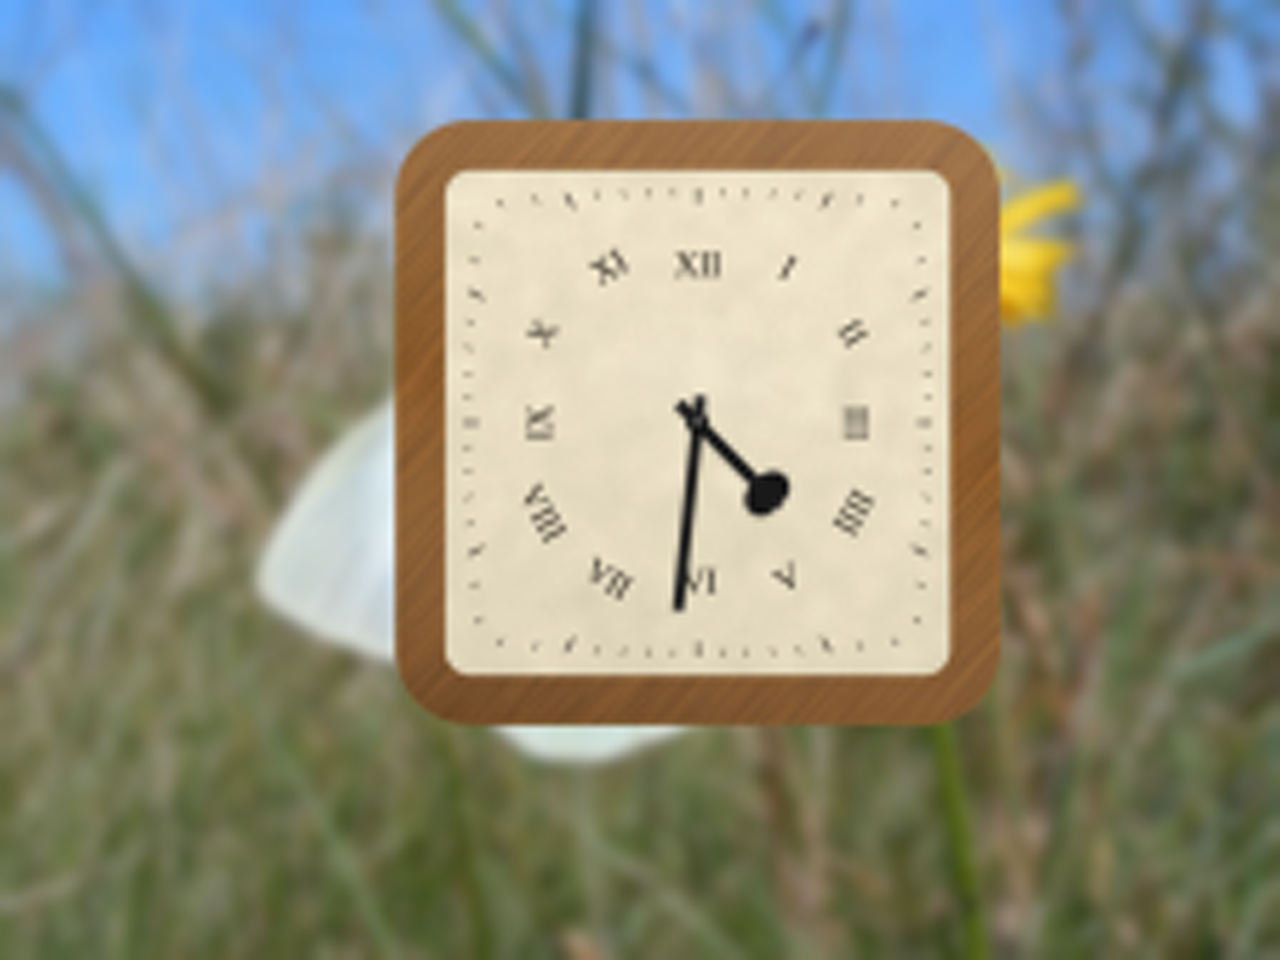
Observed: 4,31
